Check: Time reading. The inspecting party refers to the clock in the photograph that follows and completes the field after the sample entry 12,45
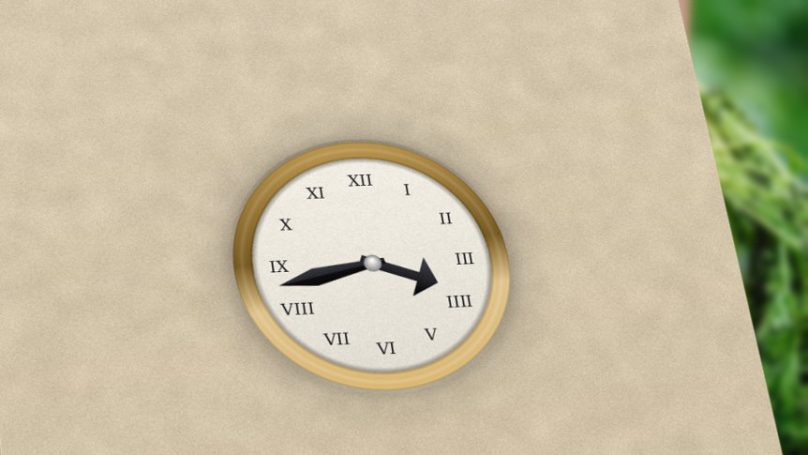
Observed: 3,43
